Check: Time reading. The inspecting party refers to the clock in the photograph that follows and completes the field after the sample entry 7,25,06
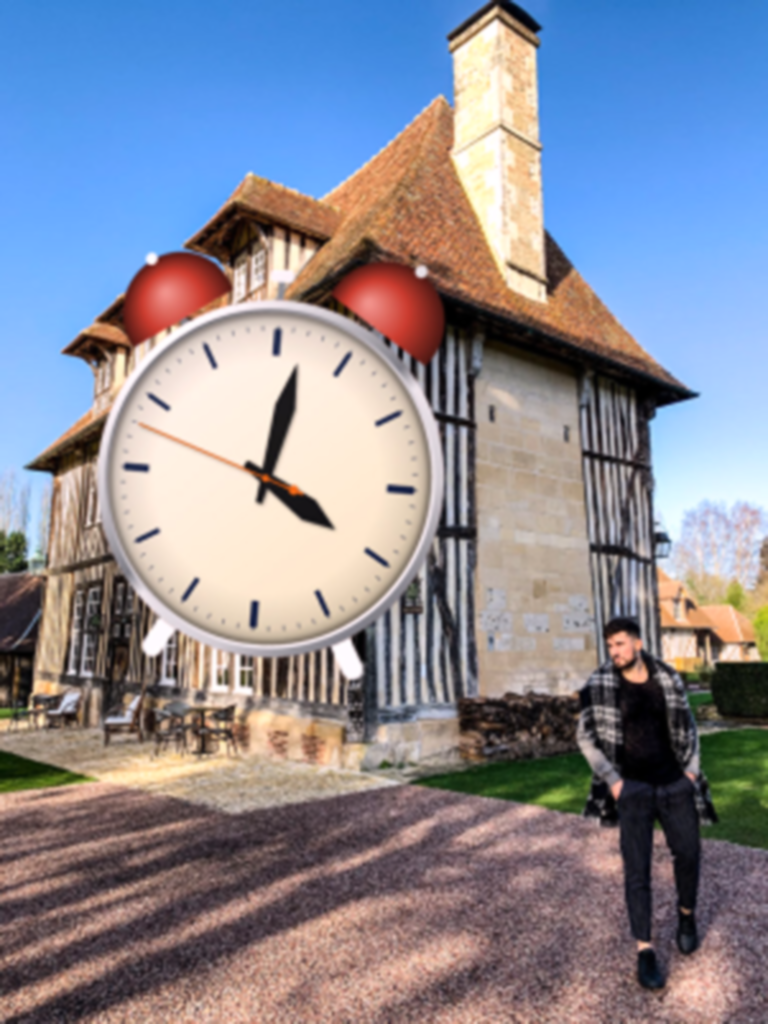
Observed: 4,01,48
